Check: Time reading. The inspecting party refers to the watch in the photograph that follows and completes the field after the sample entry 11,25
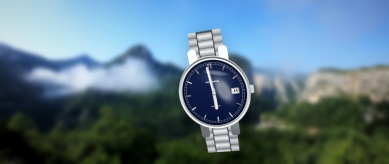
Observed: 5,59
